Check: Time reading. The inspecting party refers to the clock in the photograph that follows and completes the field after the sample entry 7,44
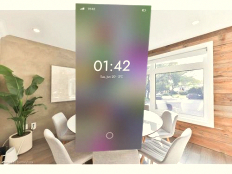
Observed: 1,42
